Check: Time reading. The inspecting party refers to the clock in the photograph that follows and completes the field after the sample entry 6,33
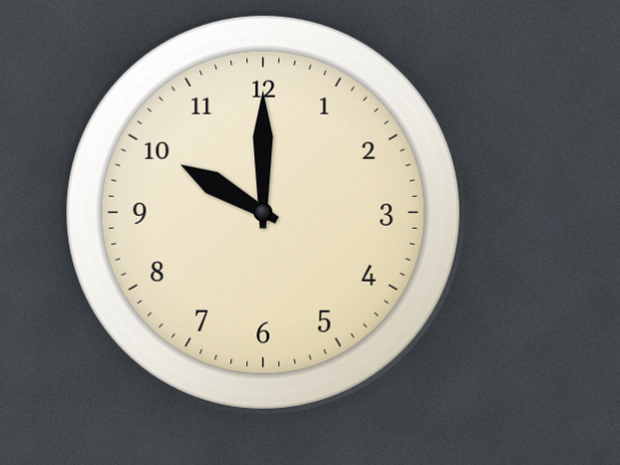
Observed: 10,00
